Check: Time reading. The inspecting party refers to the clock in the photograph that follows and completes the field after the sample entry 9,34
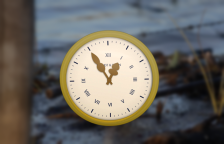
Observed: 12,55
